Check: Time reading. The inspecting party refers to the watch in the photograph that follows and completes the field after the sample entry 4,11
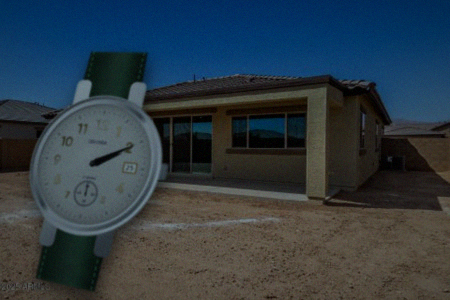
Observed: 2,10
